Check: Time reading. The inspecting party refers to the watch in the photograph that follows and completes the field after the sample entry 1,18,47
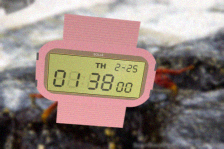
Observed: 1,38,00
